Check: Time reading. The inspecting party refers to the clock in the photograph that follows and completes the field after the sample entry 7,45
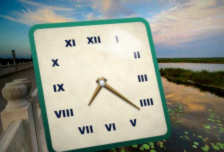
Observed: 7,22
